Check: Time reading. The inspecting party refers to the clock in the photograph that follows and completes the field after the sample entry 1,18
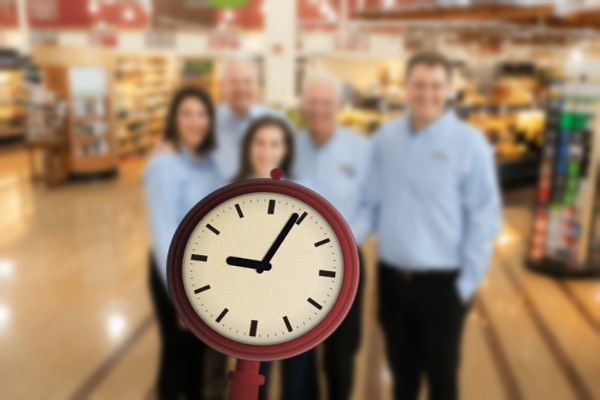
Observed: 9,04
